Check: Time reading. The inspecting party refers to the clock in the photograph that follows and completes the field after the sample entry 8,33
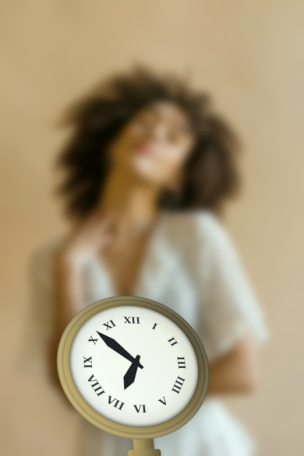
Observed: 6,52
